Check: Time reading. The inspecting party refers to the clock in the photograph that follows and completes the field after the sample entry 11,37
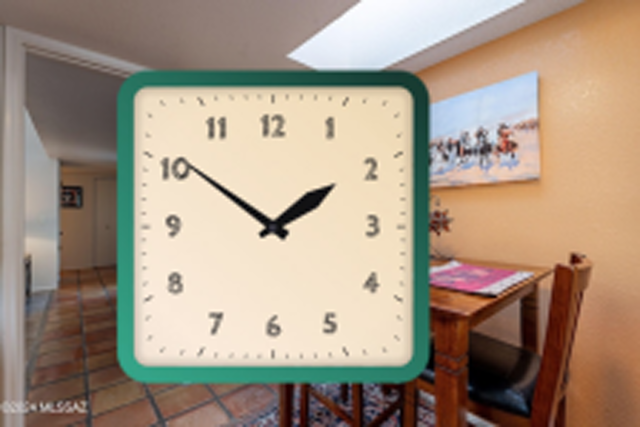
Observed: 1,51
